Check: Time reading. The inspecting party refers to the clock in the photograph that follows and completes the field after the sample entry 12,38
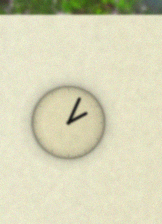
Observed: 2,04
